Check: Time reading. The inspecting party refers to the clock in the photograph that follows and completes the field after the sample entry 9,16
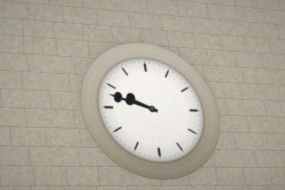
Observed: 9,48
